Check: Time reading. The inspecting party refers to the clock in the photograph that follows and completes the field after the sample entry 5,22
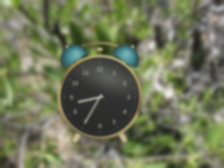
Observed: 8,35
